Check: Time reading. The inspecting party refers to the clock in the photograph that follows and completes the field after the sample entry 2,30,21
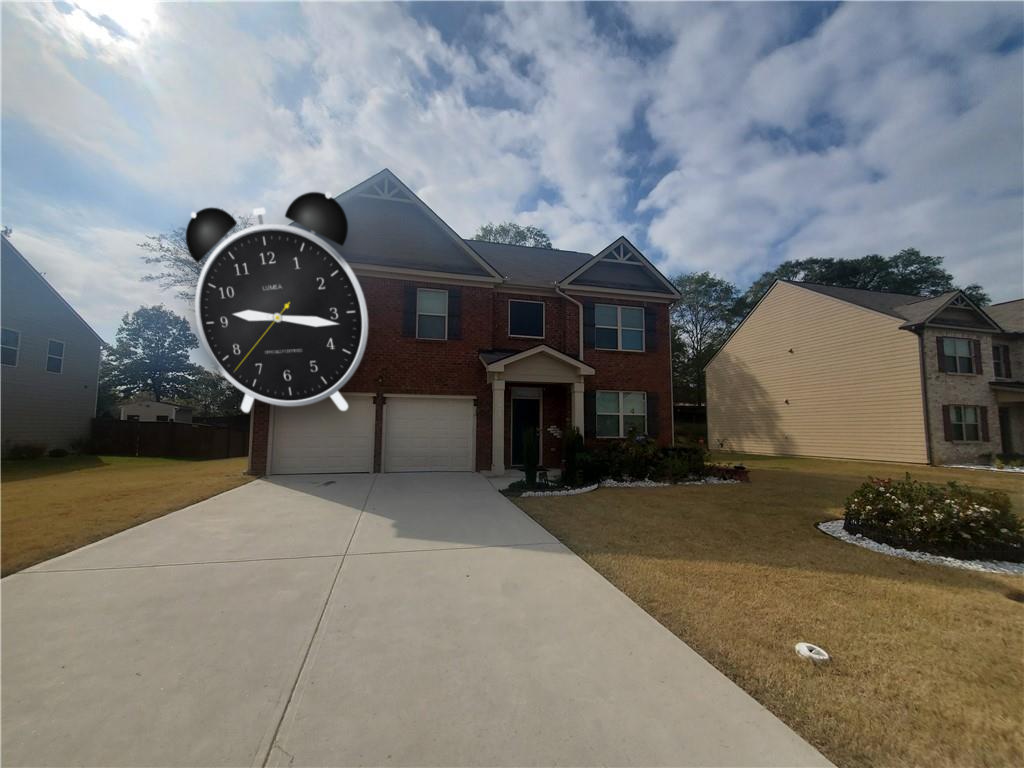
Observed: 9,16,38
